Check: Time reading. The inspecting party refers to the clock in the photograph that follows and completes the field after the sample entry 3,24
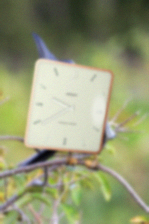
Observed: 9,39
